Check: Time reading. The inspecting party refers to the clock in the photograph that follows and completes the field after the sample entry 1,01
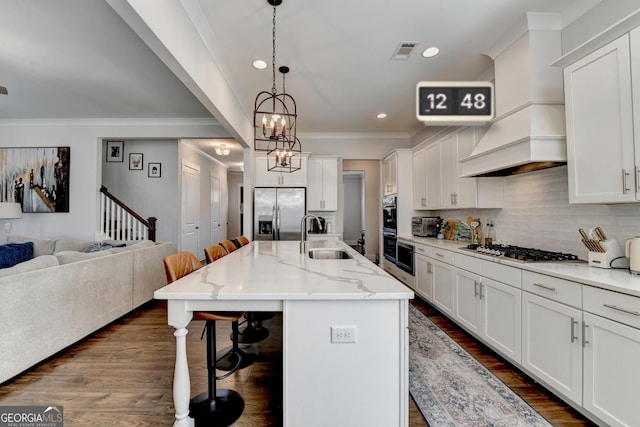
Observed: 12,48
